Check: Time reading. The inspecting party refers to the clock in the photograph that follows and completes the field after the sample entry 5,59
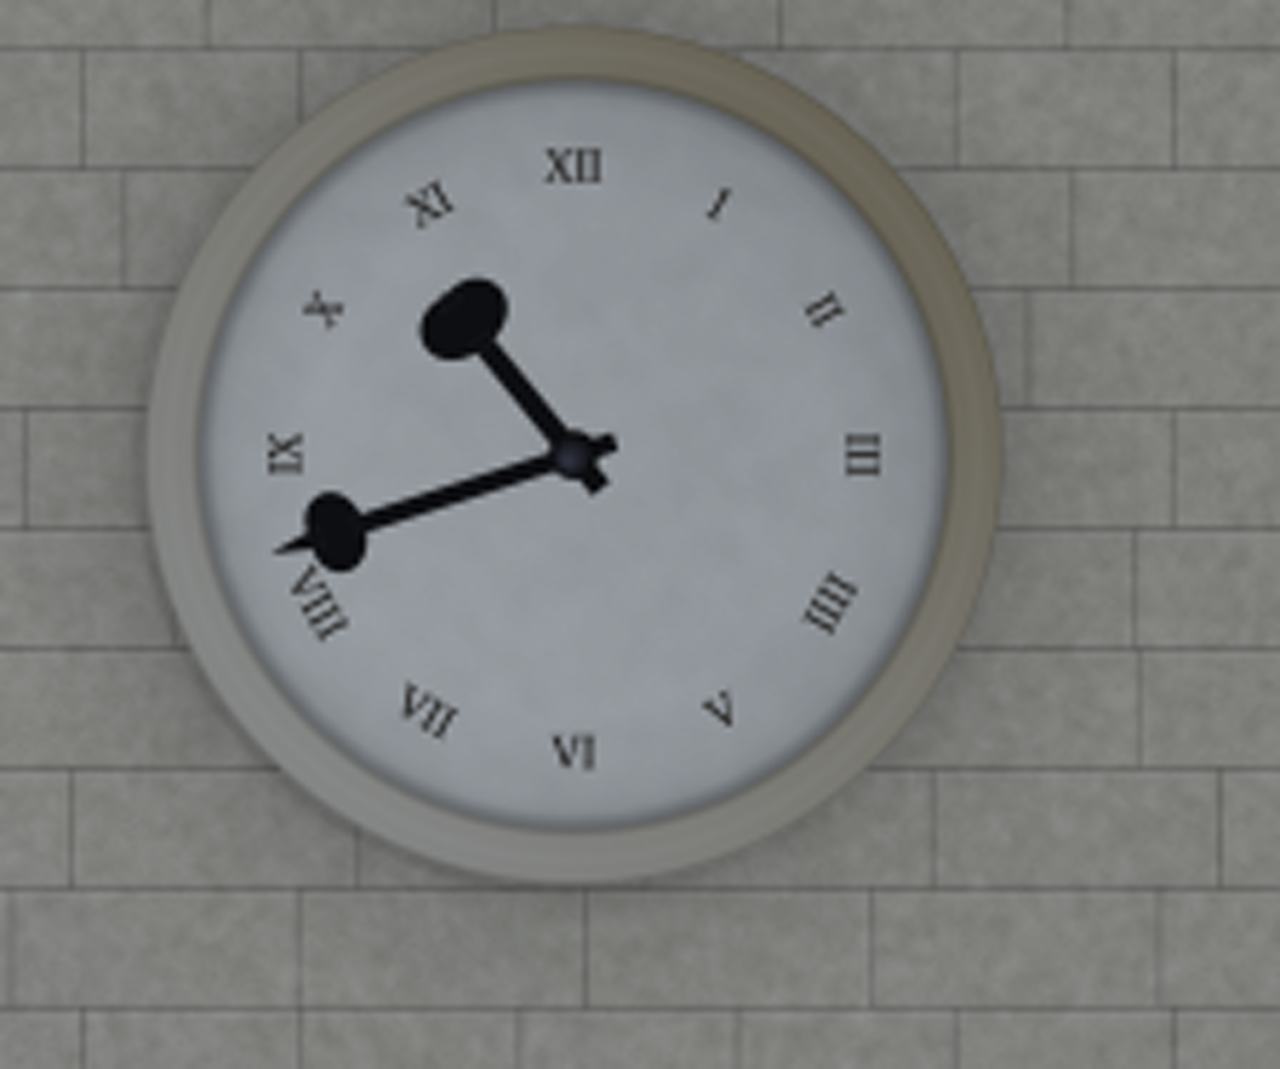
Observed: 10,42
